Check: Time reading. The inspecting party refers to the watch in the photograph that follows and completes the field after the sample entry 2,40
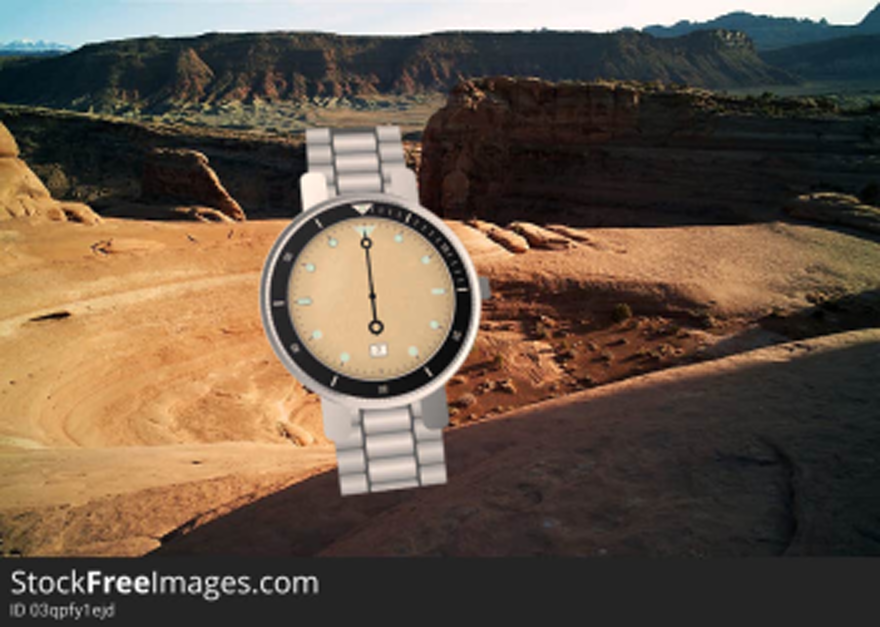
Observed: 6,00
